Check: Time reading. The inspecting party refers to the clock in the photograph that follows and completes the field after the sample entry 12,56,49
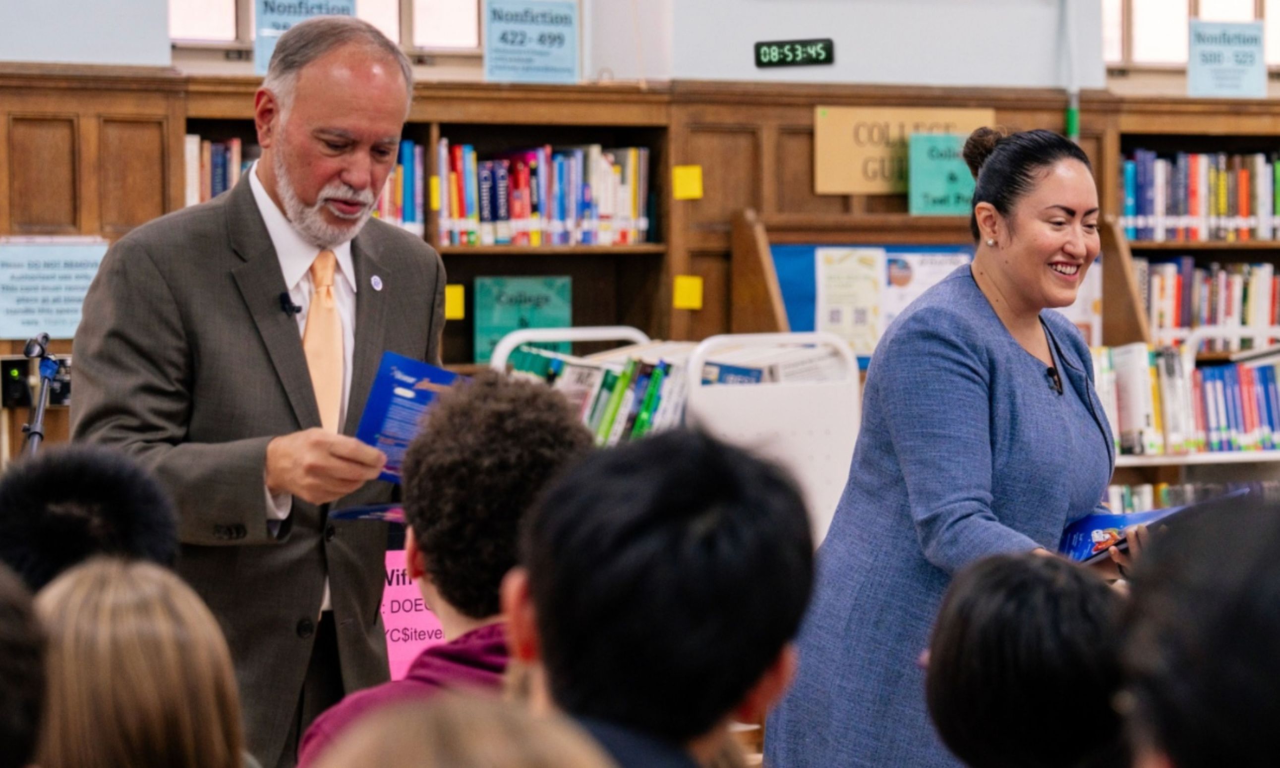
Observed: 8,53,45
